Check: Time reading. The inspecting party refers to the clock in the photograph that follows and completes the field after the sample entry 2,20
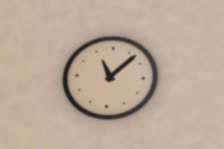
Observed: 11,07
